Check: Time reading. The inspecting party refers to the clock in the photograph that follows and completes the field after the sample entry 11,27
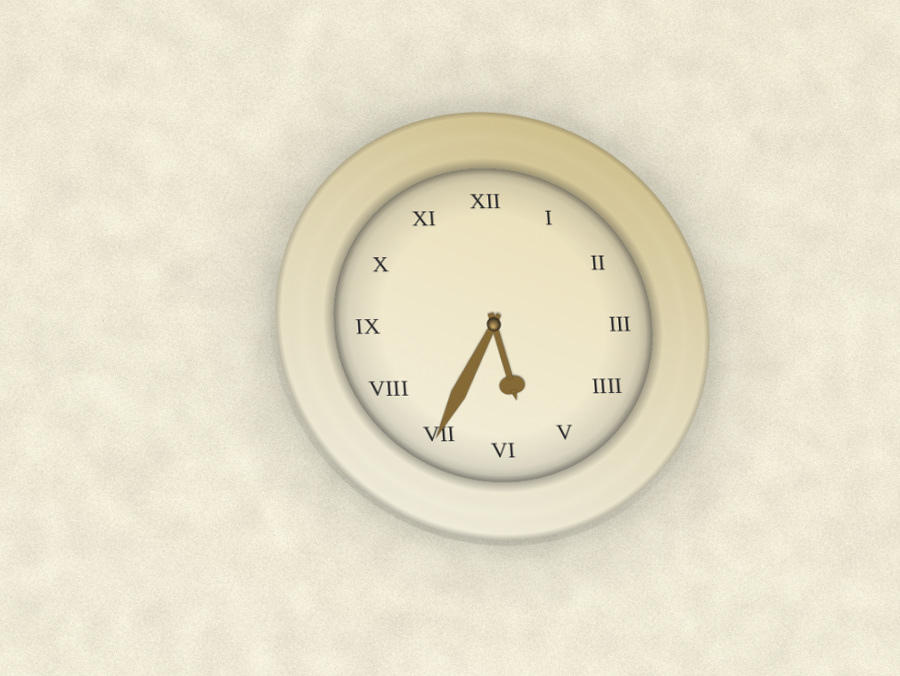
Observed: 5,35
